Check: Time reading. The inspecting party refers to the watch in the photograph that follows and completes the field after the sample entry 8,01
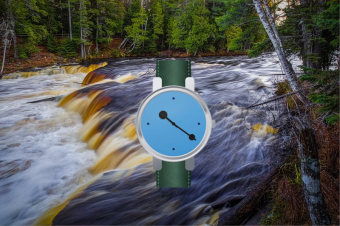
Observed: 10,21
